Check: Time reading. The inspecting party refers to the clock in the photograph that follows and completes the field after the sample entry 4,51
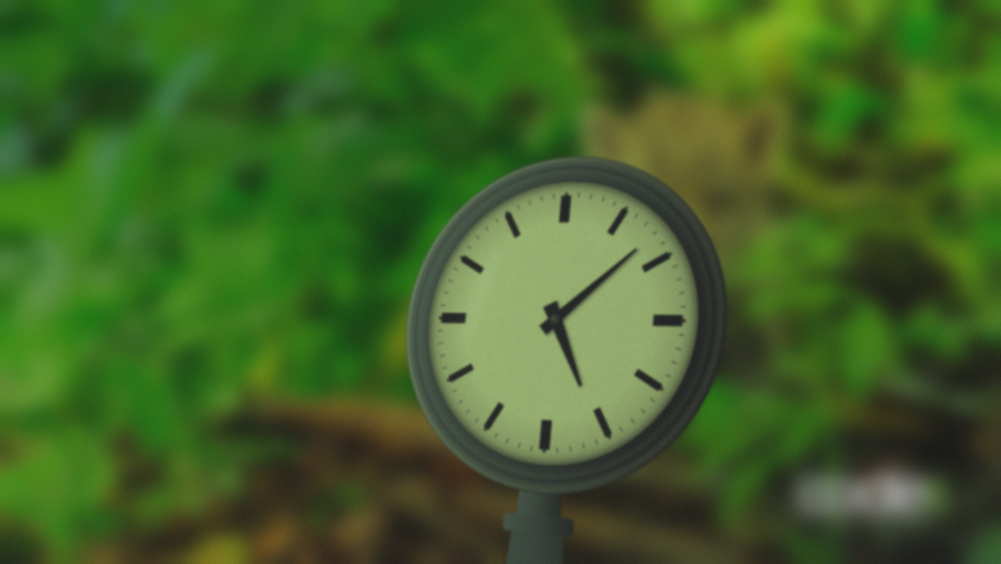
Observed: 5,08
